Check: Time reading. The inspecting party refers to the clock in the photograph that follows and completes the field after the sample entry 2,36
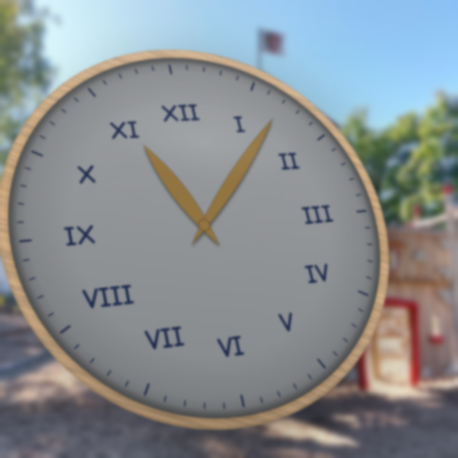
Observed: 11,07
